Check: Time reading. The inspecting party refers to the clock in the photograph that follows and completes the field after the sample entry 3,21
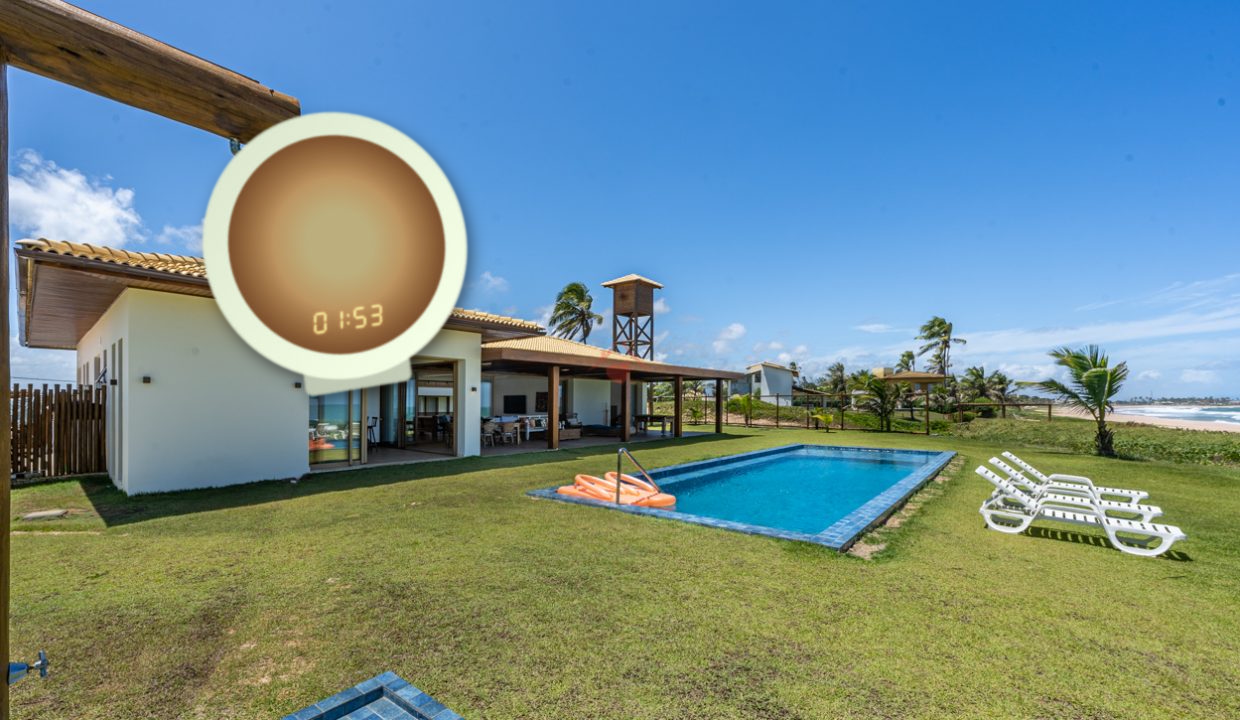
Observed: 1,53
